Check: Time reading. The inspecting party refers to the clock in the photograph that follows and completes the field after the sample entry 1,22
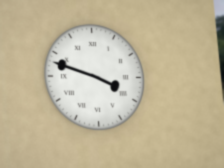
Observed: 3,48
